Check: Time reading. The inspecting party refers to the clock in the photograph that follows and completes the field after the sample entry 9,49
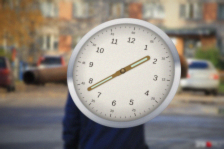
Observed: 1,38
